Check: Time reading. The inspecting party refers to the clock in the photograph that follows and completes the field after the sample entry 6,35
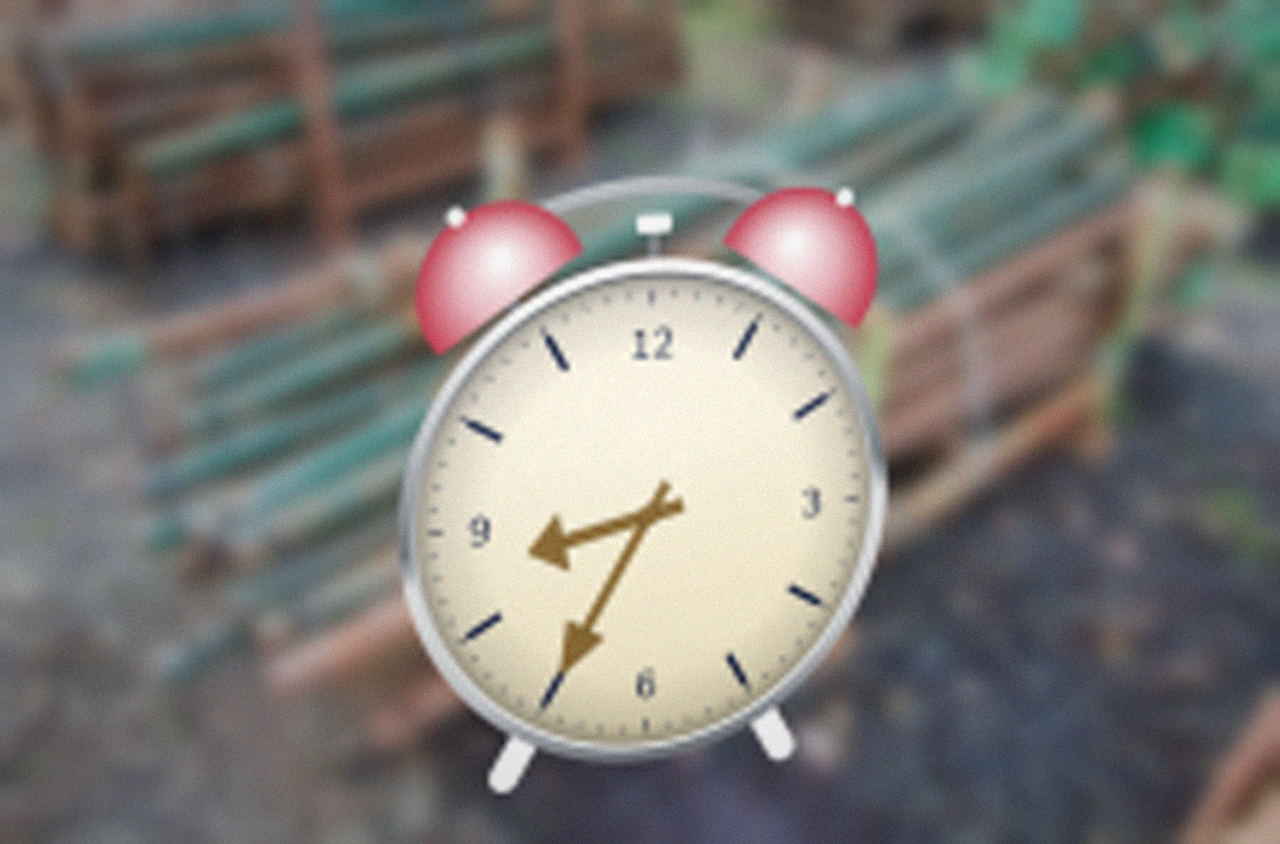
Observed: 8,35
